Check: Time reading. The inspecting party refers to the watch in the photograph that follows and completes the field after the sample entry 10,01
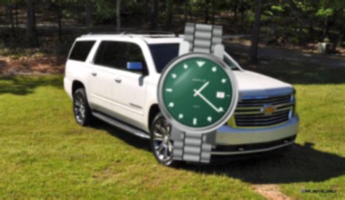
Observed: 1,21
